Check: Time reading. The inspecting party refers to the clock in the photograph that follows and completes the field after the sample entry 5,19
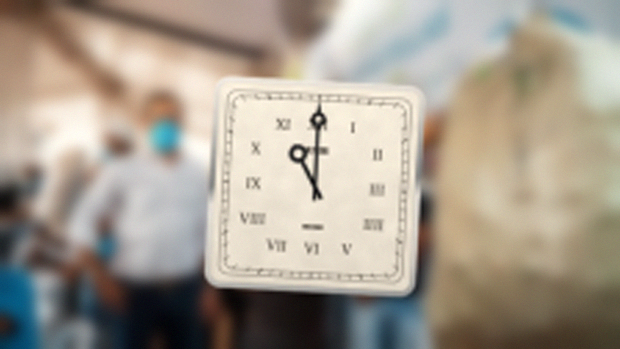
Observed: 11,00
